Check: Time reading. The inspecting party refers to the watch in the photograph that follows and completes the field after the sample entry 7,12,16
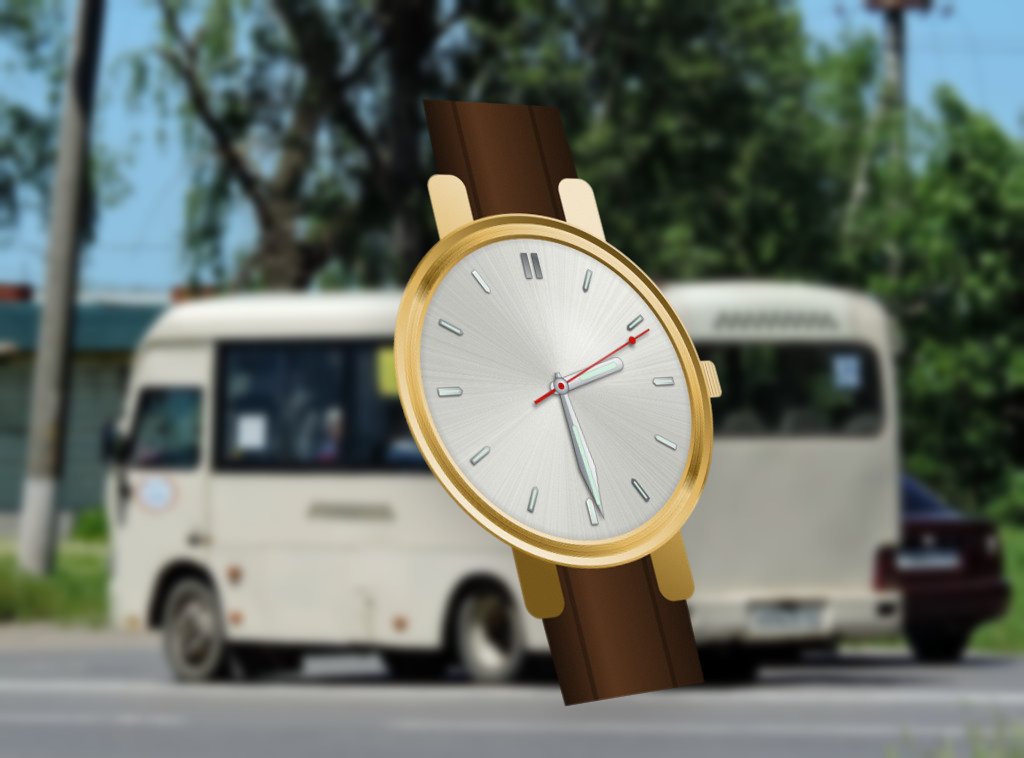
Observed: 2,29,11
